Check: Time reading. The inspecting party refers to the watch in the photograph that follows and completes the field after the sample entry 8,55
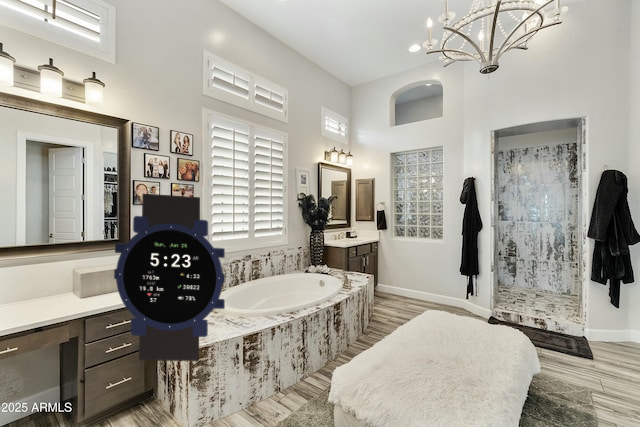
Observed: 5,23
